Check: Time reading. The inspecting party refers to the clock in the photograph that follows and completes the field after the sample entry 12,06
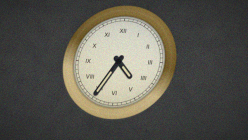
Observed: 4,35
